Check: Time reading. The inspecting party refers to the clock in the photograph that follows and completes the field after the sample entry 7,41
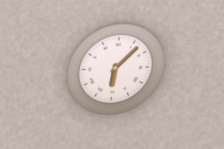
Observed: 6,07
